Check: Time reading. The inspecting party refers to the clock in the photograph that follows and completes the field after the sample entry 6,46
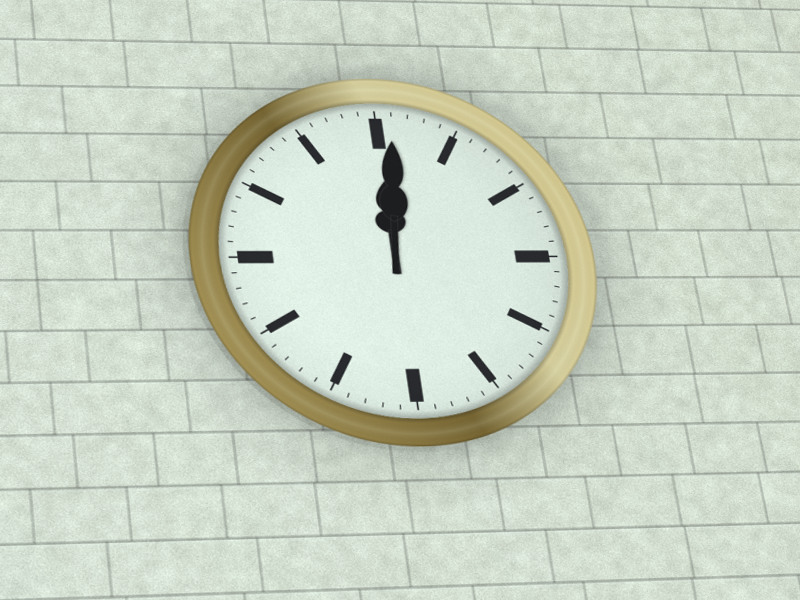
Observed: 12,01
